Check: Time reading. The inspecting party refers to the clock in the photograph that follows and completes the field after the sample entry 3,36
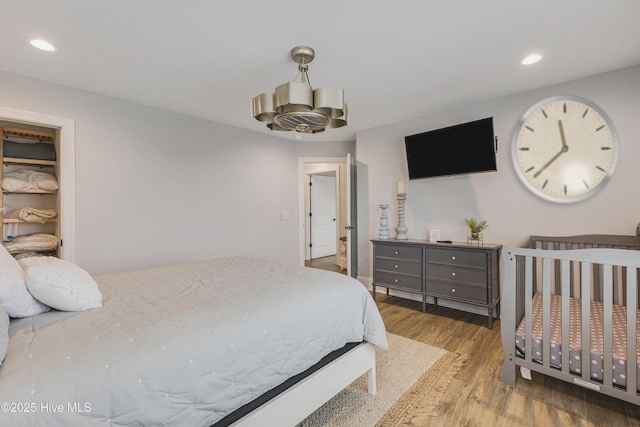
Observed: 11,38
